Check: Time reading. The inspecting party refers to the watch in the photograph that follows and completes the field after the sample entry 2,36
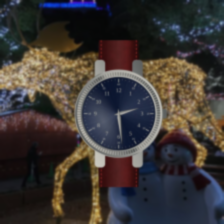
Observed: 2,29
